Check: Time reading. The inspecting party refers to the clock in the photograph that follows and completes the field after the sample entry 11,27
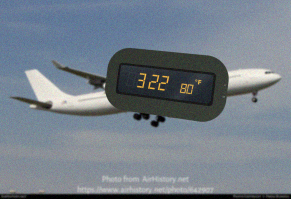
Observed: 3,22
